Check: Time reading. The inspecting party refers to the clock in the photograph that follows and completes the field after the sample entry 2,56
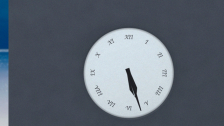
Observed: 5,27
